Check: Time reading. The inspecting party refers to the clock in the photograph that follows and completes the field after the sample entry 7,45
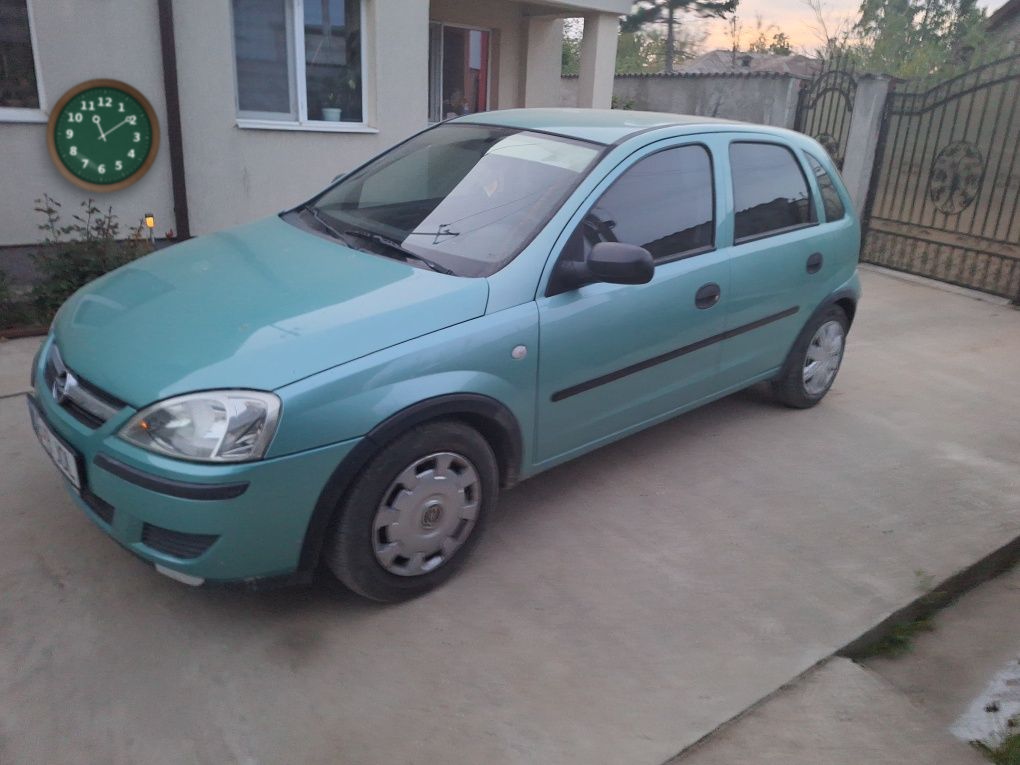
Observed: 11,09
